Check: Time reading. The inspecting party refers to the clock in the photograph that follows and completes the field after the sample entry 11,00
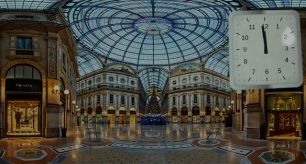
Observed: 11,59
